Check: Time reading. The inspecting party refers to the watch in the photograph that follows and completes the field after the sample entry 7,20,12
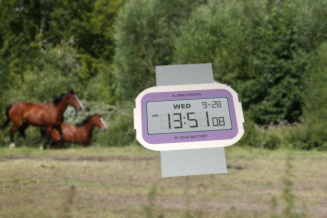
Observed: 13,51,08
